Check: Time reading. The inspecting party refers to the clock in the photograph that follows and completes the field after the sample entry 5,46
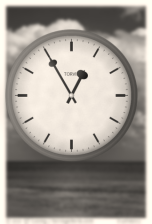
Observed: 12,55
